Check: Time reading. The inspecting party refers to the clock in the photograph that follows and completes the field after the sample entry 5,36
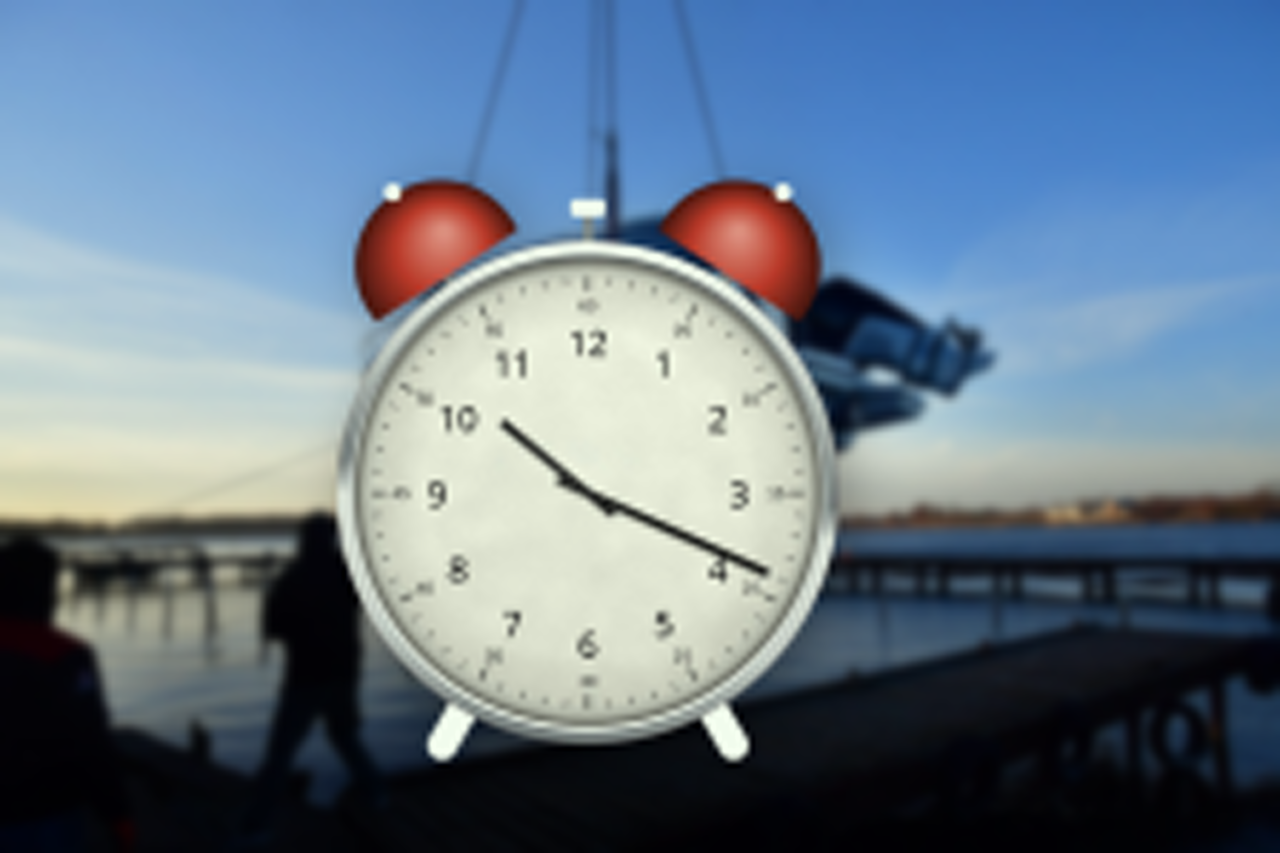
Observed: 10,19
